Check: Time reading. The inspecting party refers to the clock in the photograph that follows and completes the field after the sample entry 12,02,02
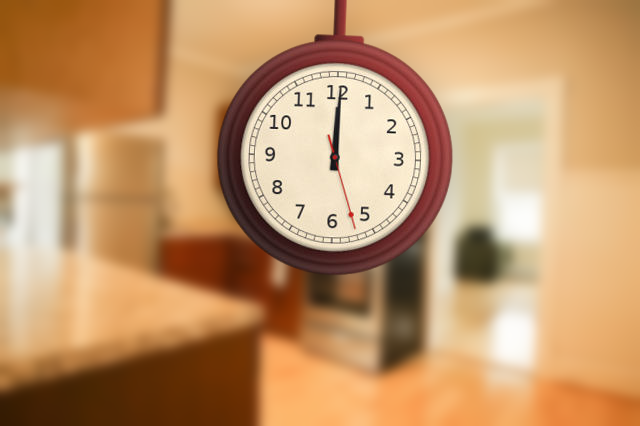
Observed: 12,00,27
